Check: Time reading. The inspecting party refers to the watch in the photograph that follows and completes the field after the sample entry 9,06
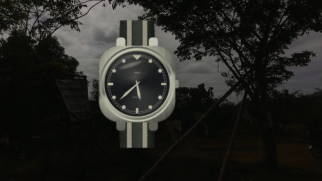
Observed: 5,38
